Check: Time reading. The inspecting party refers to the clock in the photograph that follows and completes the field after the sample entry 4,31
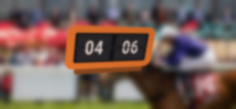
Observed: 4,06
